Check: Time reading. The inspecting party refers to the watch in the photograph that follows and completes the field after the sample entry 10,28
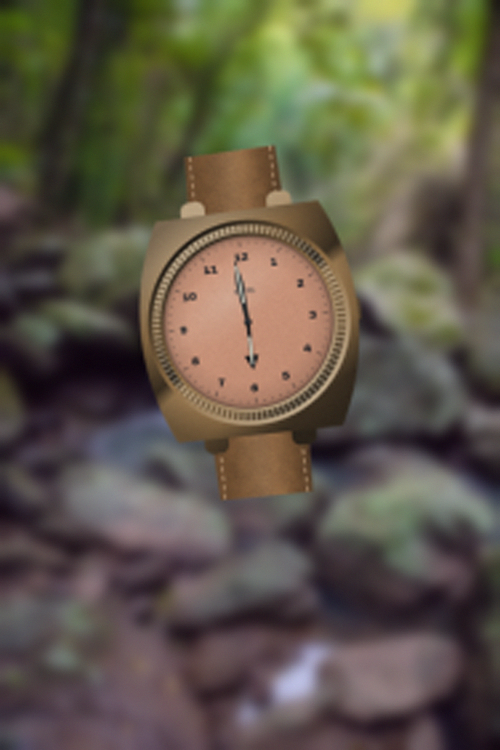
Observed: 5,59
